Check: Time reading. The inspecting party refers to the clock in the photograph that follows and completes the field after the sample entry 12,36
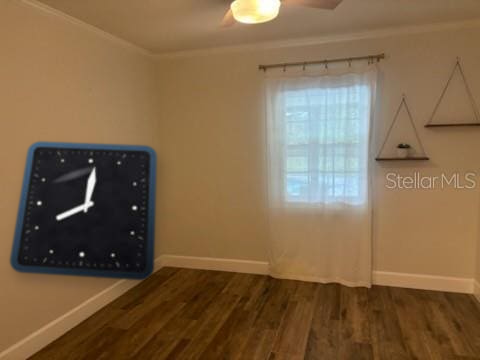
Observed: 8,01
